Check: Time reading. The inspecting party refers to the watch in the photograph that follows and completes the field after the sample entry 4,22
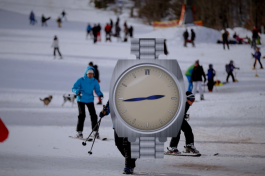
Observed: 2,44
